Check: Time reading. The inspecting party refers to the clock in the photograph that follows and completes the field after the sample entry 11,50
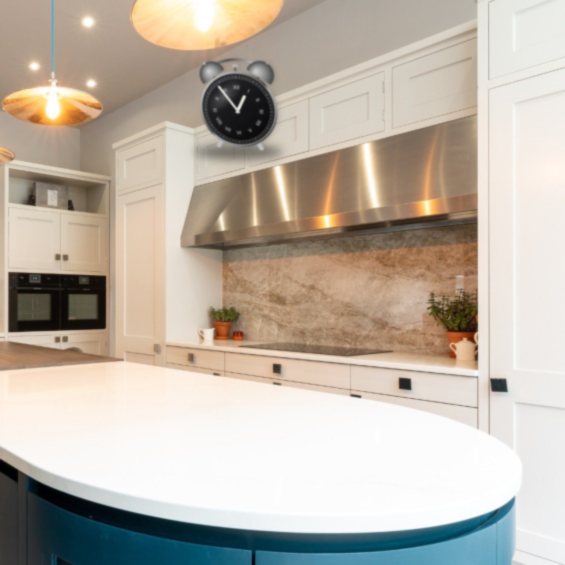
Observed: 12,54
